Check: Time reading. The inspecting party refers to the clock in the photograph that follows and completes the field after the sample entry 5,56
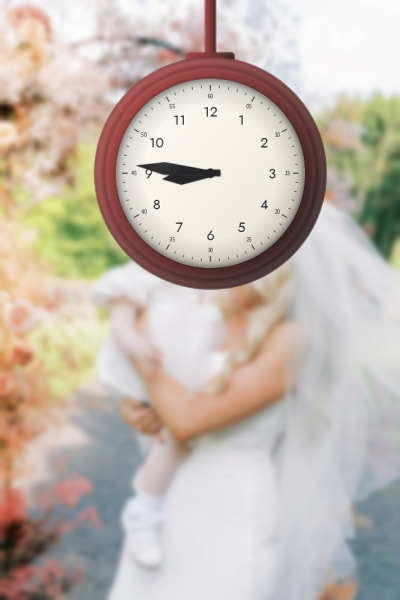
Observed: 8,46
